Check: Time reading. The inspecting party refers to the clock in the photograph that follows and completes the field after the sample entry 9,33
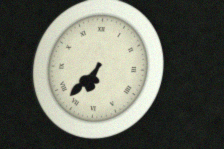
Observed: 6,37
